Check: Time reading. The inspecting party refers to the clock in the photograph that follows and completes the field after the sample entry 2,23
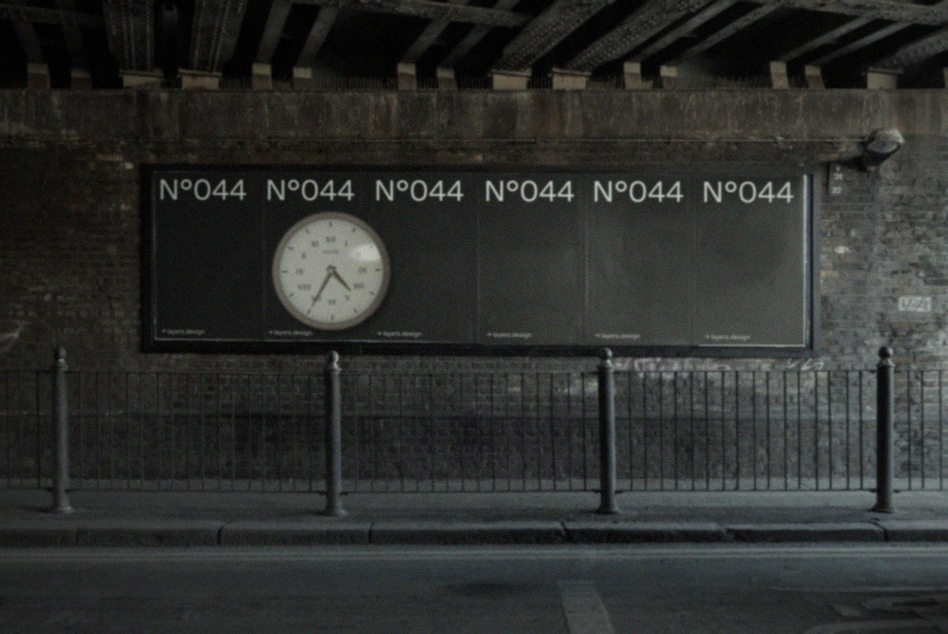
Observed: 4,35
